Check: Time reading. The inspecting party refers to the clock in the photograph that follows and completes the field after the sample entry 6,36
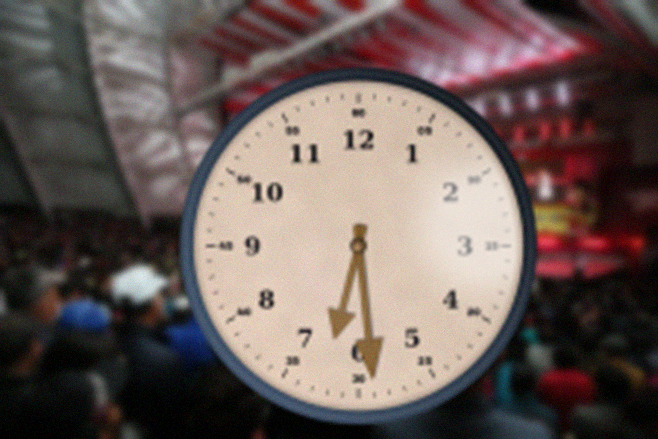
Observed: 6,29
